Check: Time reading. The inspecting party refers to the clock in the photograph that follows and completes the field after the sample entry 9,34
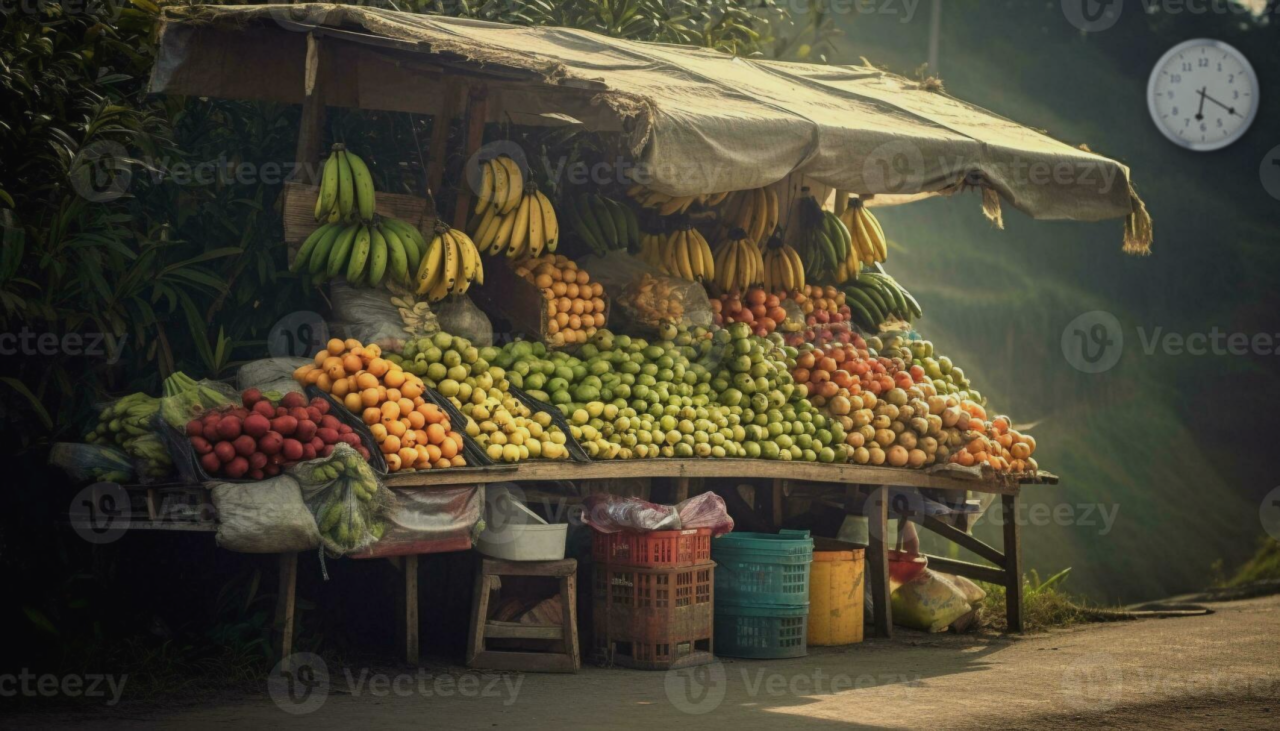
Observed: 6,20
